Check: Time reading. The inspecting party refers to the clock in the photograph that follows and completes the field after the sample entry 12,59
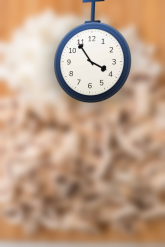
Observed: 3,54
